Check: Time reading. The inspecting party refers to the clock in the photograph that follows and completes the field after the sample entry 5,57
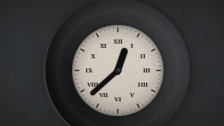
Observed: 12,38
